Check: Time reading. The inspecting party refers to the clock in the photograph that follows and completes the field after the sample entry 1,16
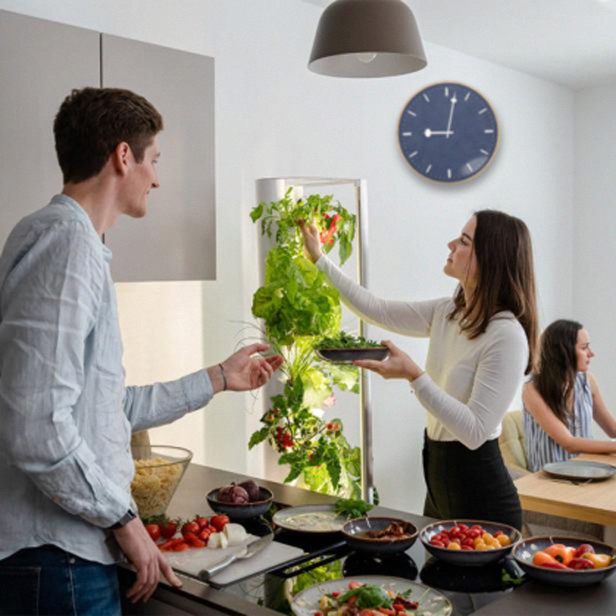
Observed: 9,02
